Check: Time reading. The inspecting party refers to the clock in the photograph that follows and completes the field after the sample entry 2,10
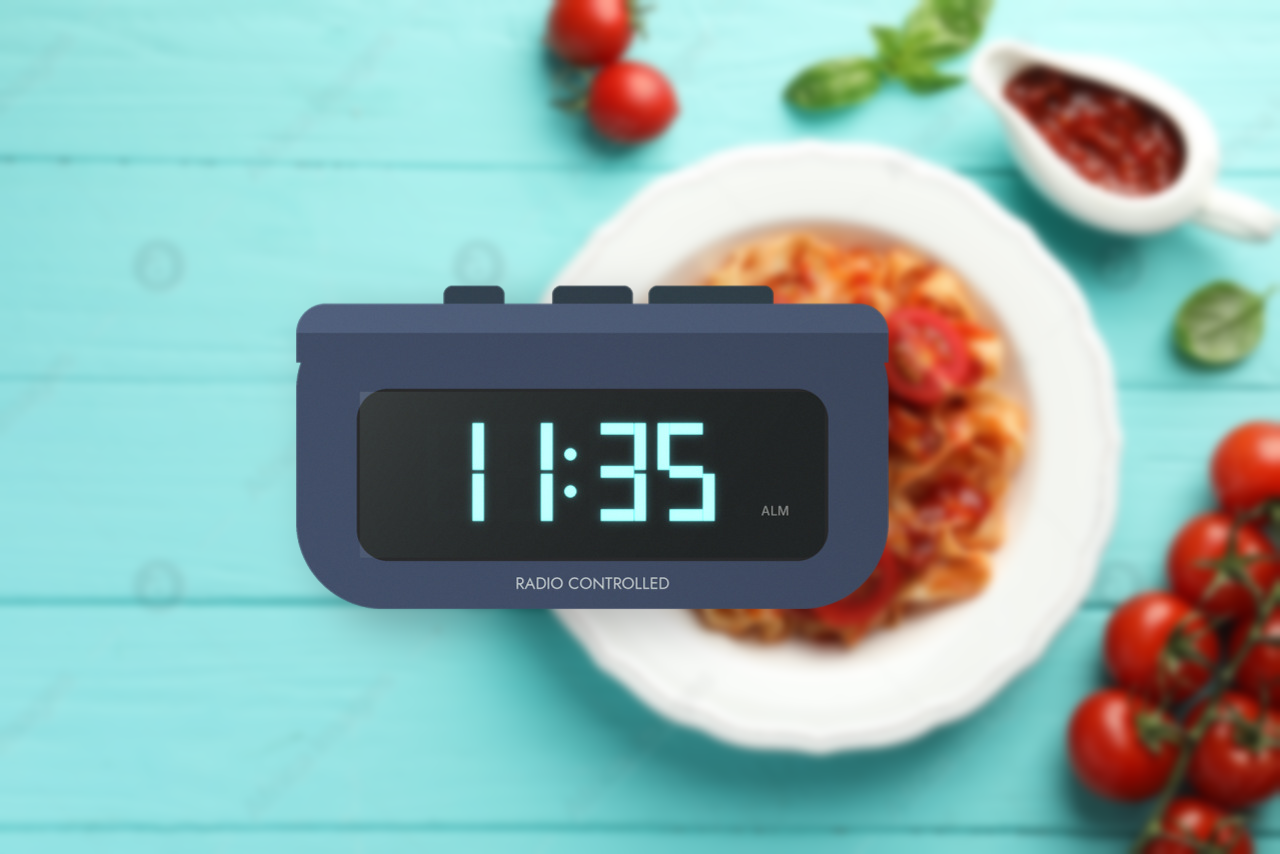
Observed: 11,35
